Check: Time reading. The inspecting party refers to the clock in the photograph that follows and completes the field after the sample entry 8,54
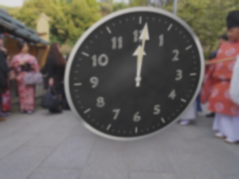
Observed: 12,01
